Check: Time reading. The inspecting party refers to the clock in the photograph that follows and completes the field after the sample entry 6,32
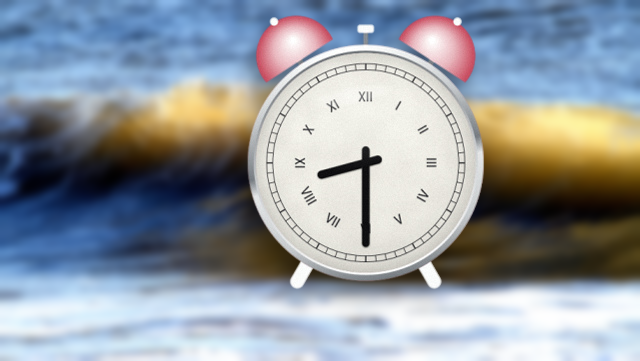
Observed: 8,30
